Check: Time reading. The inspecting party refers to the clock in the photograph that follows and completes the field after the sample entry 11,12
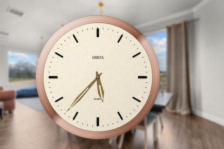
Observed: 5,37
